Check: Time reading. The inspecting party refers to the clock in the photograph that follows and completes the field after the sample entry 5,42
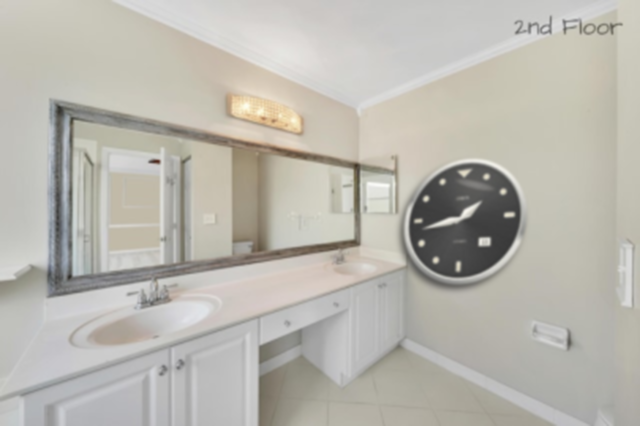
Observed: 1,43
